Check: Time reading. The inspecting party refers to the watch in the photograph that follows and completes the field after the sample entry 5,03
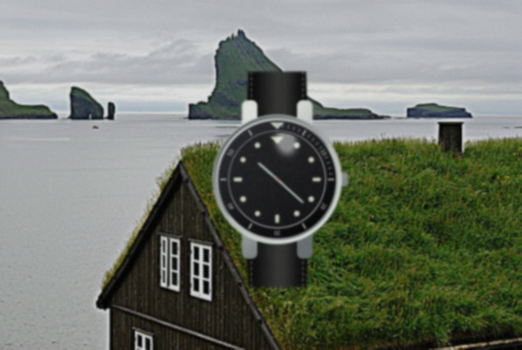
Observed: 10,22
